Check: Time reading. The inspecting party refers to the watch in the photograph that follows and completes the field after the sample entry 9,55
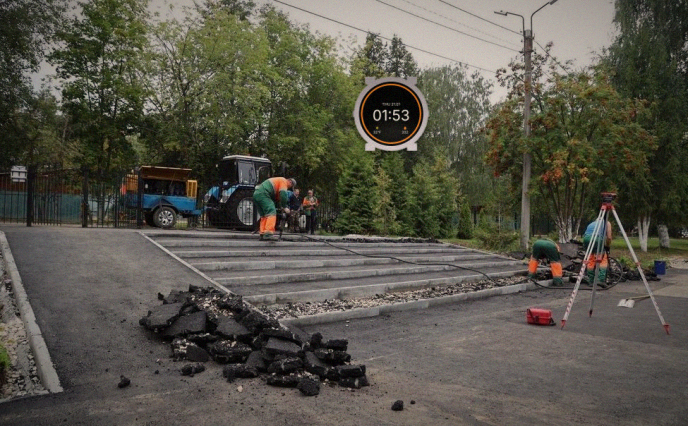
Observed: 1,53
